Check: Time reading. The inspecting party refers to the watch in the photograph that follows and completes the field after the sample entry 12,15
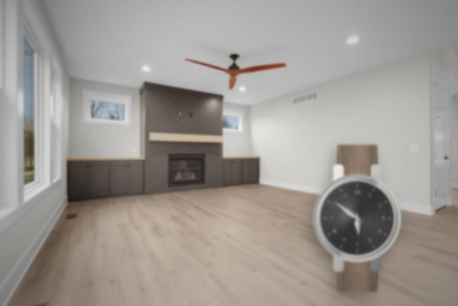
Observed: 5,51
